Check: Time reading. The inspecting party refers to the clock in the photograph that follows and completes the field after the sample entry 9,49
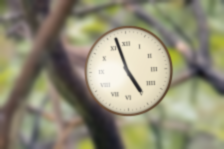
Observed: 4,57
